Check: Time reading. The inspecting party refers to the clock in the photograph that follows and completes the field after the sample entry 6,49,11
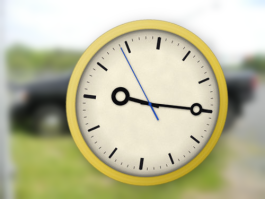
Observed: 9,14,54
